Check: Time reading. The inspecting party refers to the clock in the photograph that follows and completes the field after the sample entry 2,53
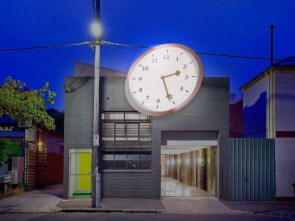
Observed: 2,26
